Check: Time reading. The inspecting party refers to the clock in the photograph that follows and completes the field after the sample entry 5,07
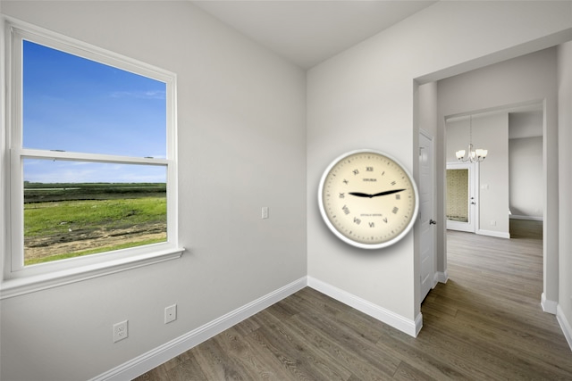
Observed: 9,13
